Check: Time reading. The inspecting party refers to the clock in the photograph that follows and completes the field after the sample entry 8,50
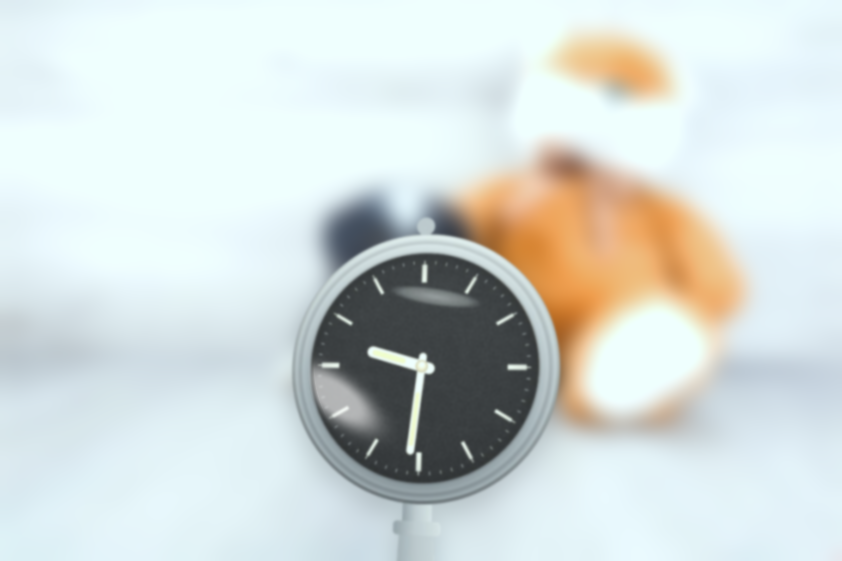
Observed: 9,31
